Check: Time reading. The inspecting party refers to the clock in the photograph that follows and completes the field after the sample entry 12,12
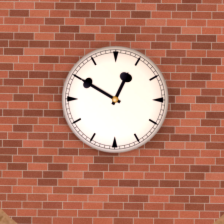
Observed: 12,50
